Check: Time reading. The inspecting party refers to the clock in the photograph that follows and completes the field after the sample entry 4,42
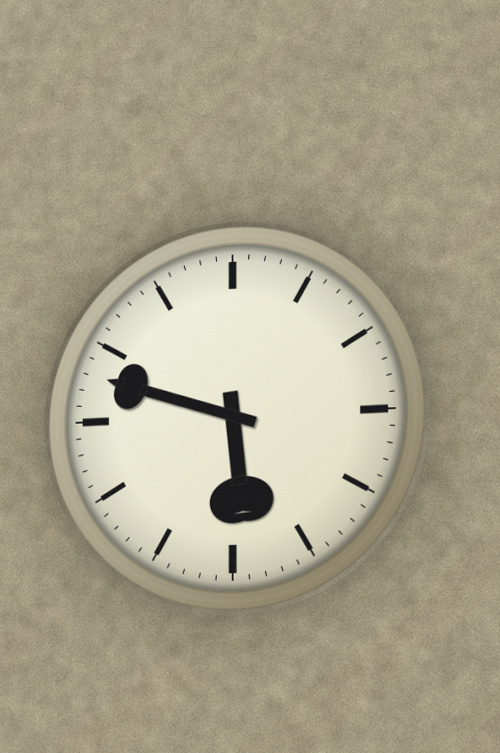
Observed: 5,48
